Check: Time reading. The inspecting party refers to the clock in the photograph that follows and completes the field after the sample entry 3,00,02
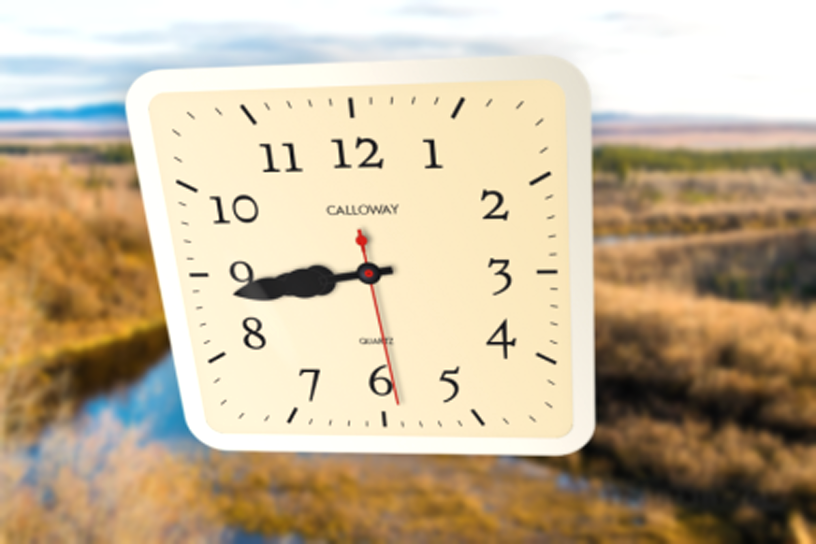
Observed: 8,43,29
